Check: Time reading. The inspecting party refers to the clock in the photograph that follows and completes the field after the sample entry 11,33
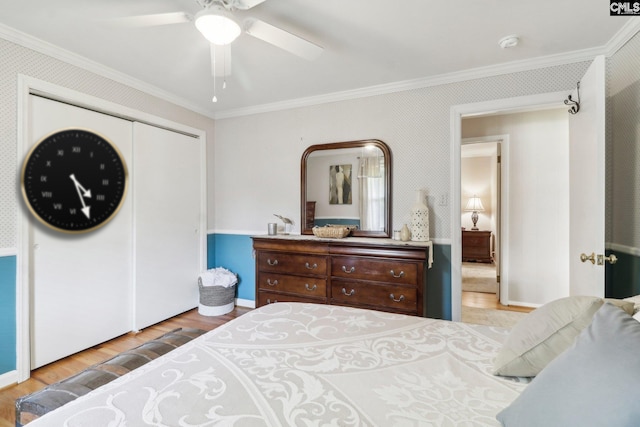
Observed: 4,26
